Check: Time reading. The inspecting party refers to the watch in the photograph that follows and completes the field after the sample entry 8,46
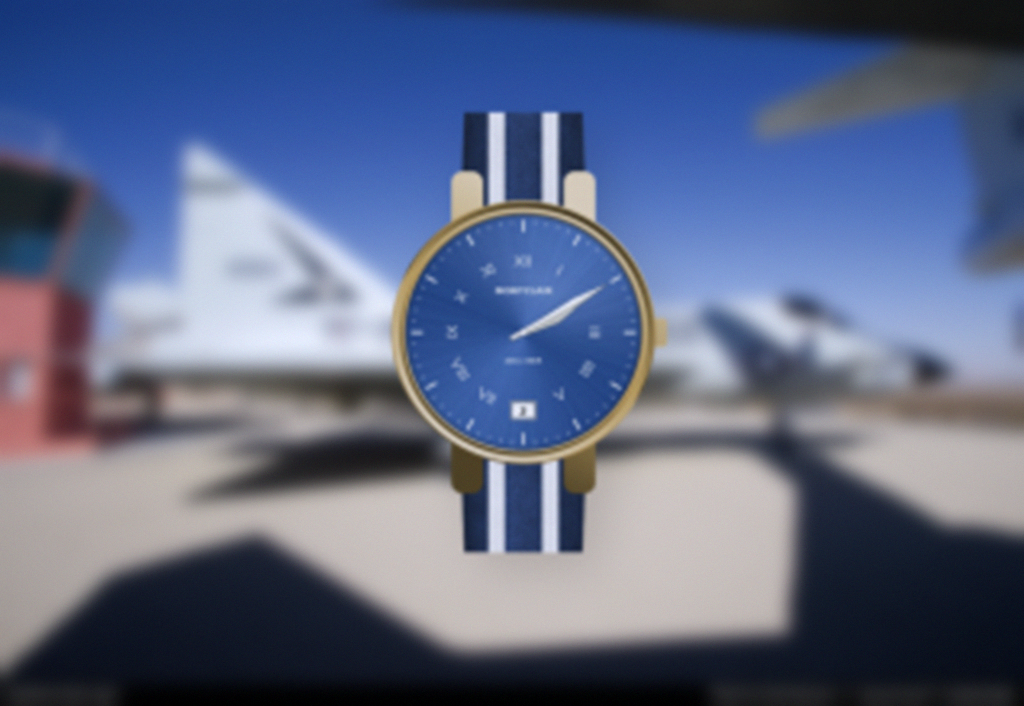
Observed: 2,10
